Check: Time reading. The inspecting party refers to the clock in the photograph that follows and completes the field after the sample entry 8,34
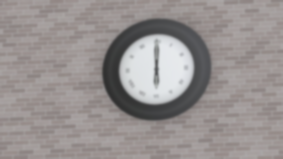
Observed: 6,00
